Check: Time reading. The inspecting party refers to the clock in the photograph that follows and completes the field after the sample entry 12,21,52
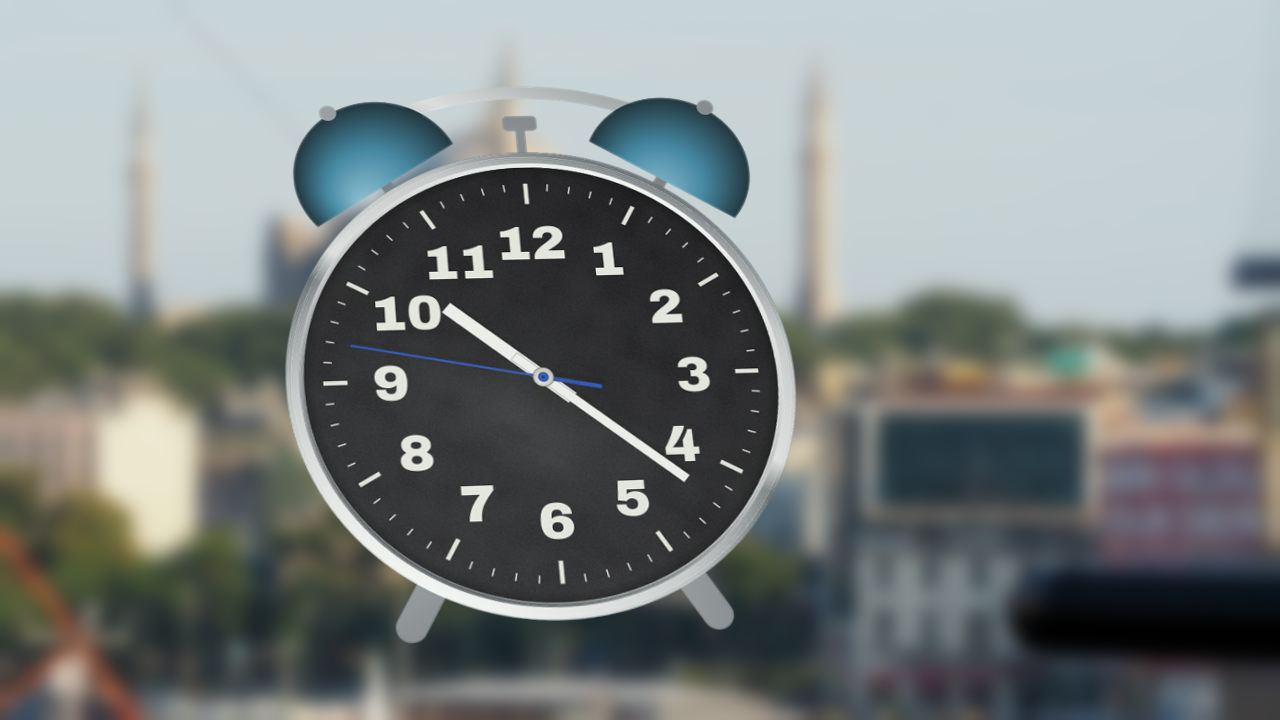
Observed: 10,21,47
